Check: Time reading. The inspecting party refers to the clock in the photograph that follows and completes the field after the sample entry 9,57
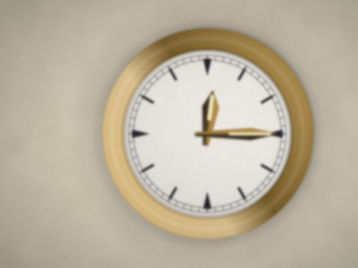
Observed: 12,15
